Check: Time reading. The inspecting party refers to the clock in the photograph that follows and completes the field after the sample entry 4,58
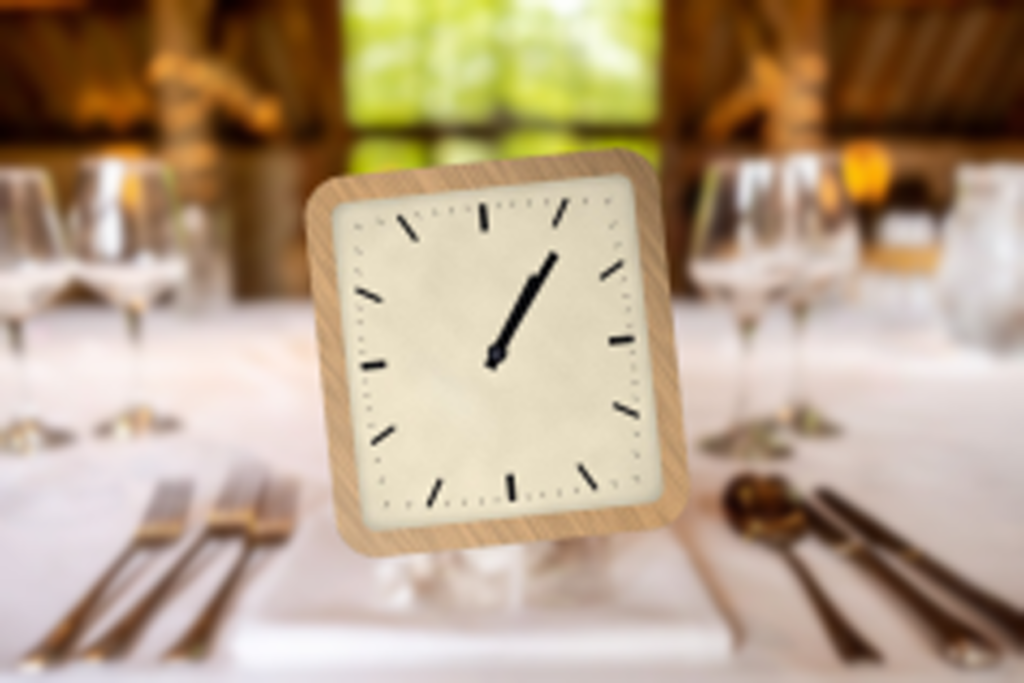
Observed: 1,06
